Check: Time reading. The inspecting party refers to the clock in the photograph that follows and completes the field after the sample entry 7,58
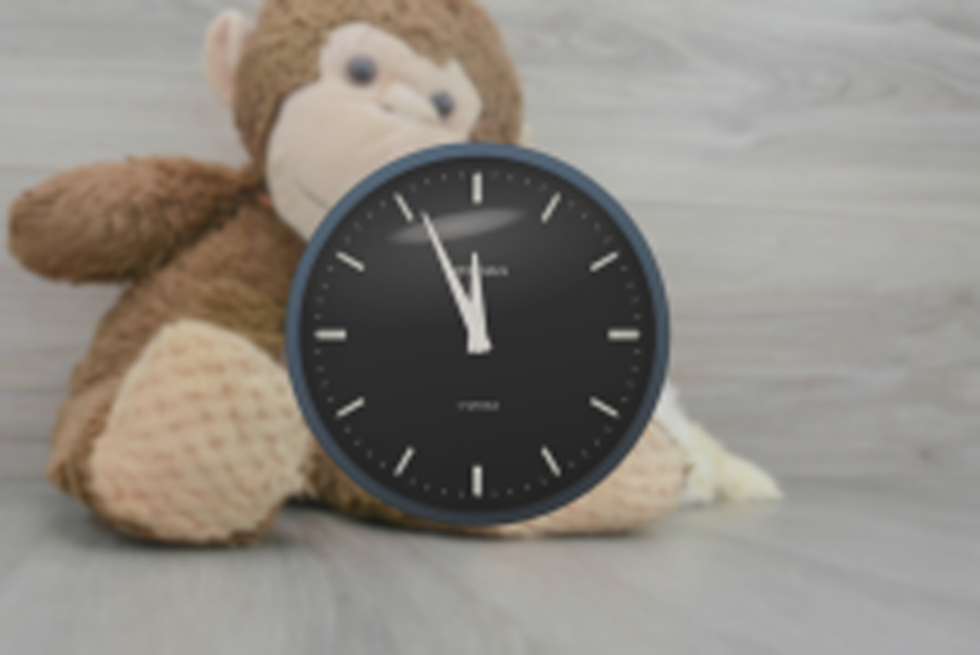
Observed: 11,56
